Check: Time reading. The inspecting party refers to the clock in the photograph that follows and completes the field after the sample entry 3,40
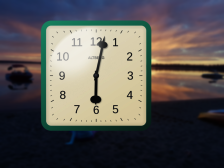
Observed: 6,02
